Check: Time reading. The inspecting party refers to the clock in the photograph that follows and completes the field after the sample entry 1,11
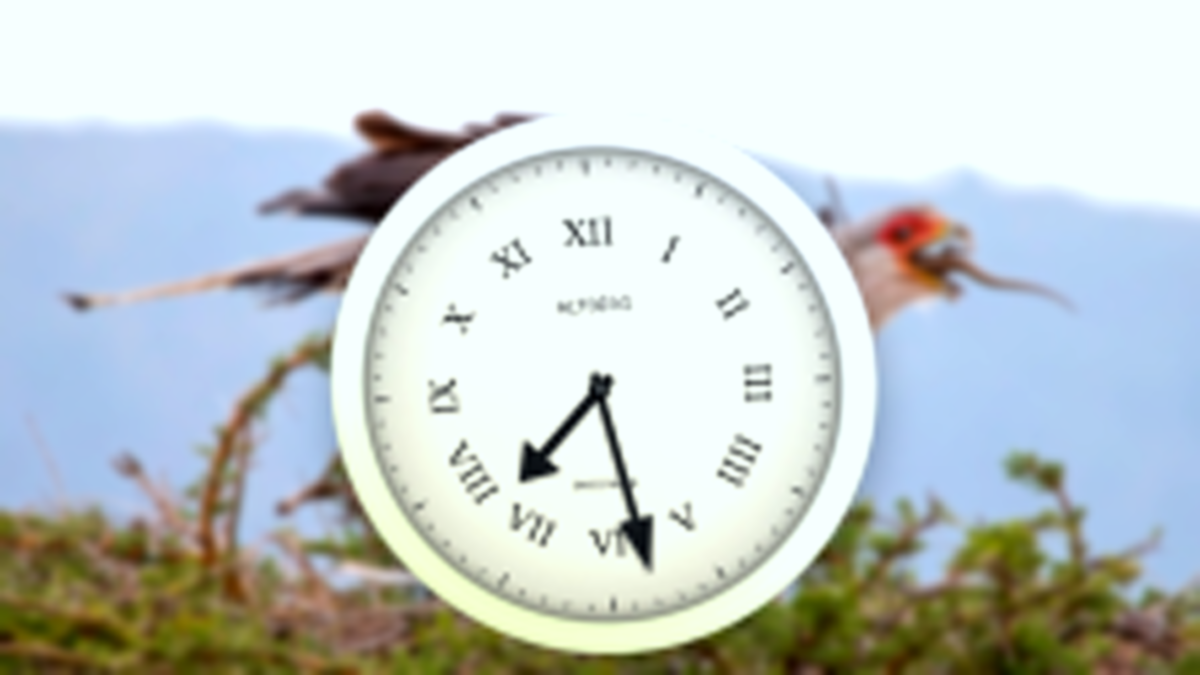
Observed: 7,28
